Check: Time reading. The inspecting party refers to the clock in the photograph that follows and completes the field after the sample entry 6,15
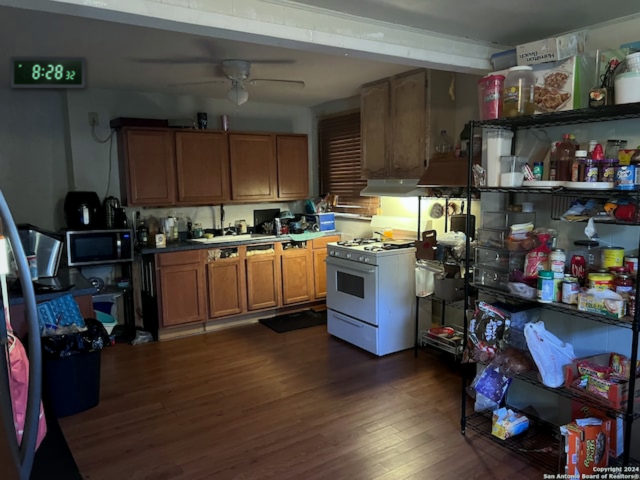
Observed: 8,28
